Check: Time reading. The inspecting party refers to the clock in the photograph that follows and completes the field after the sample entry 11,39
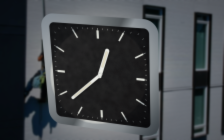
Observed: 12,38
